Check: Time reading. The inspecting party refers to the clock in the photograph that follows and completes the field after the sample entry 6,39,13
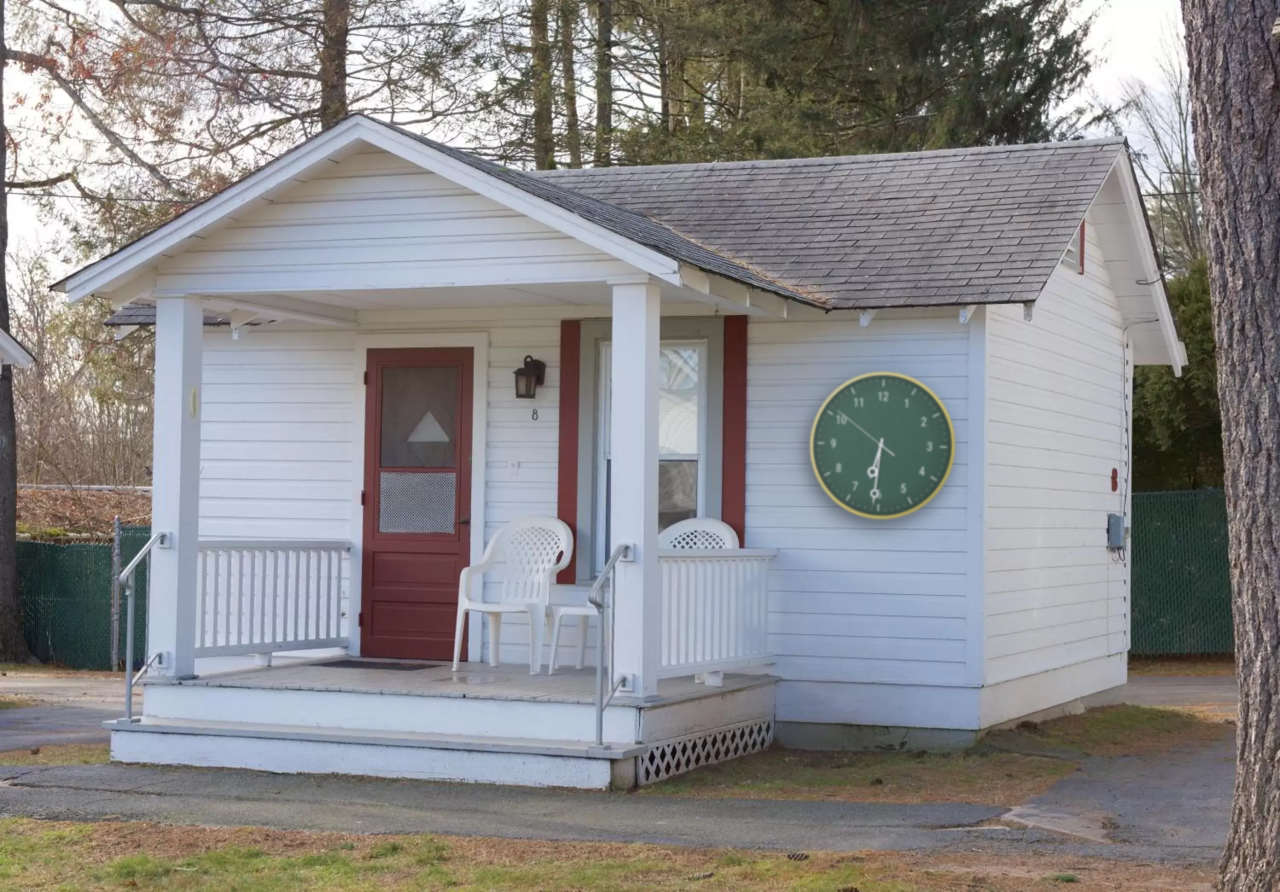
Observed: 6,30,51
